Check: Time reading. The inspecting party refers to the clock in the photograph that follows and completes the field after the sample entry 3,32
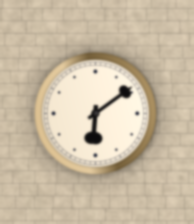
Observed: 6,09
